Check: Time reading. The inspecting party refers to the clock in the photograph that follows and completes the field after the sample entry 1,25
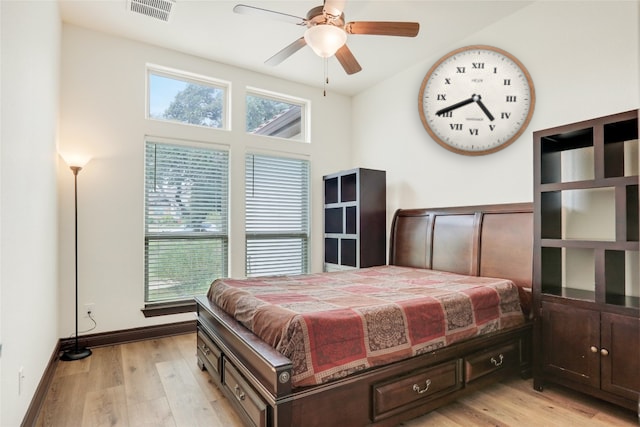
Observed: 4,41
